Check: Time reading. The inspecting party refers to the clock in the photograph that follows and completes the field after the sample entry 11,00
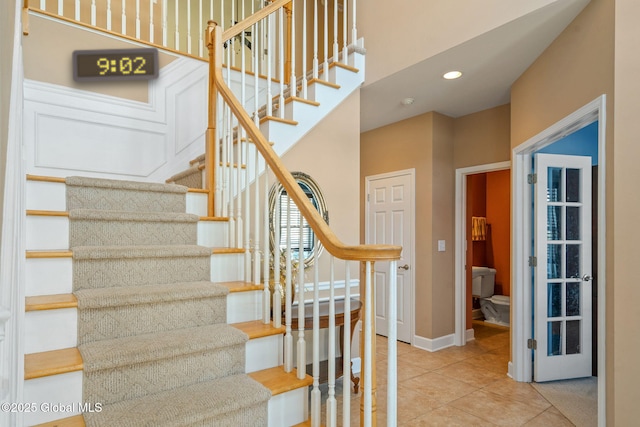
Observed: 9,02
